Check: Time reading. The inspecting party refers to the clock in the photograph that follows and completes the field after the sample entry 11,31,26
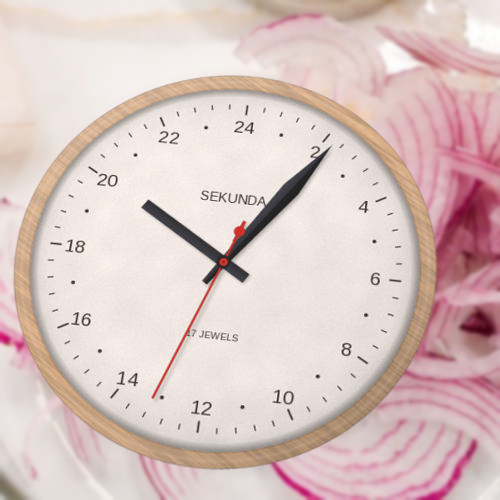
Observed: 20,05,33
